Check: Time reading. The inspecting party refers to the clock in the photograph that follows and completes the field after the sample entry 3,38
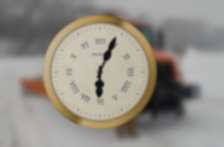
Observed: 6,04
